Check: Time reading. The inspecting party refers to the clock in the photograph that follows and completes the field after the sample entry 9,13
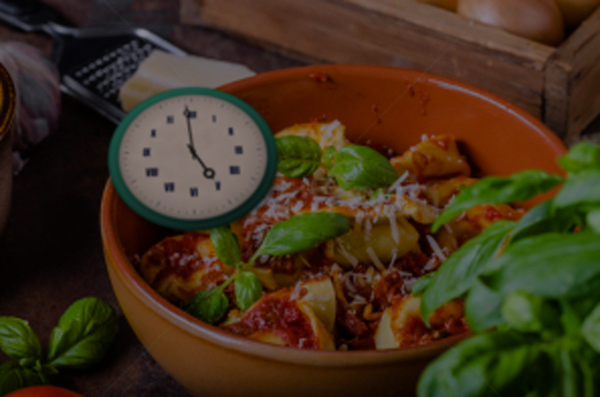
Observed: 4,59
